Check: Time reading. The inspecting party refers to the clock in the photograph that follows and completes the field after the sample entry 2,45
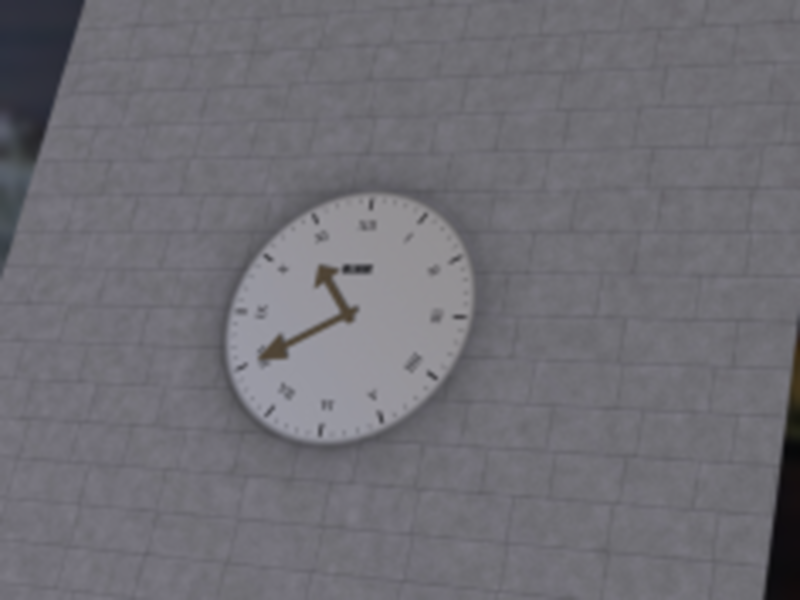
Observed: 10,40
